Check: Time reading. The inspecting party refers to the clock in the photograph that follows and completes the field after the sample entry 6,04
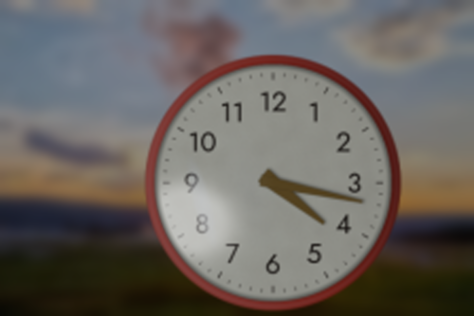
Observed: 4,17
